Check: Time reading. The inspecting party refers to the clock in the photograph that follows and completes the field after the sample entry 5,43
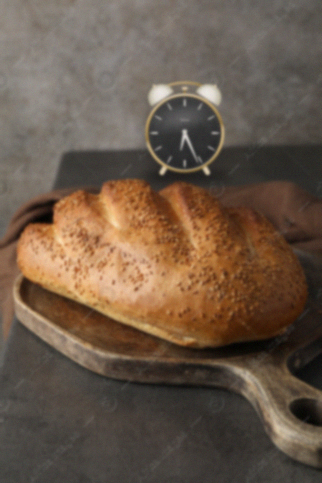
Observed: 6,26
